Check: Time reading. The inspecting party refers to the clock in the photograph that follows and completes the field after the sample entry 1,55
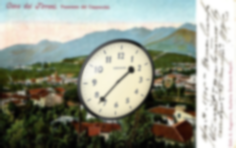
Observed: 1,37
